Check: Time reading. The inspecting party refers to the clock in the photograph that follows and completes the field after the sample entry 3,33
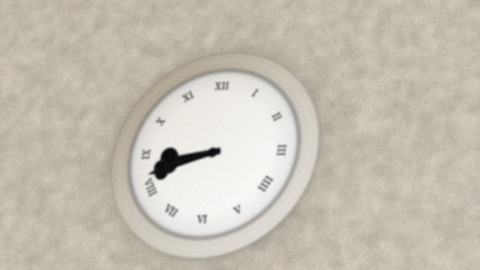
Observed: 8,42
